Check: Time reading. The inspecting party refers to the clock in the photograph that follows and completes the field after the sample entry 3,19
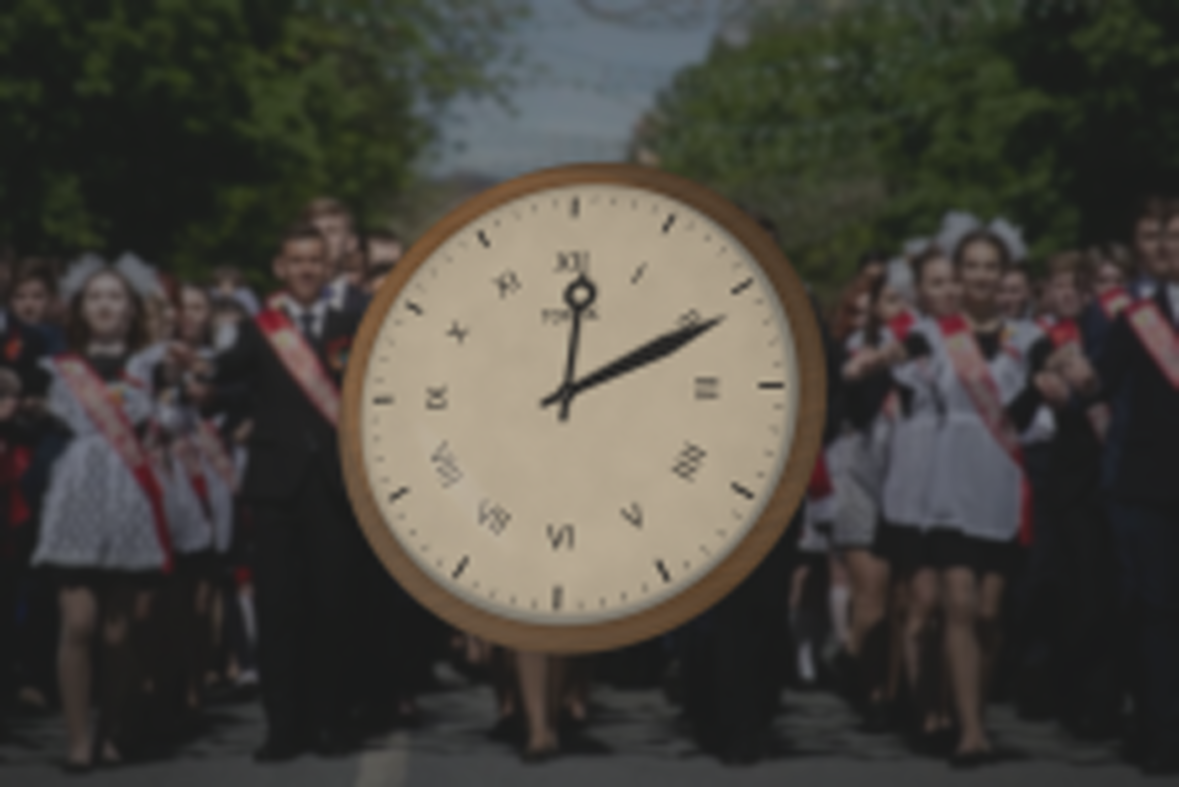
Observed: 12,11
